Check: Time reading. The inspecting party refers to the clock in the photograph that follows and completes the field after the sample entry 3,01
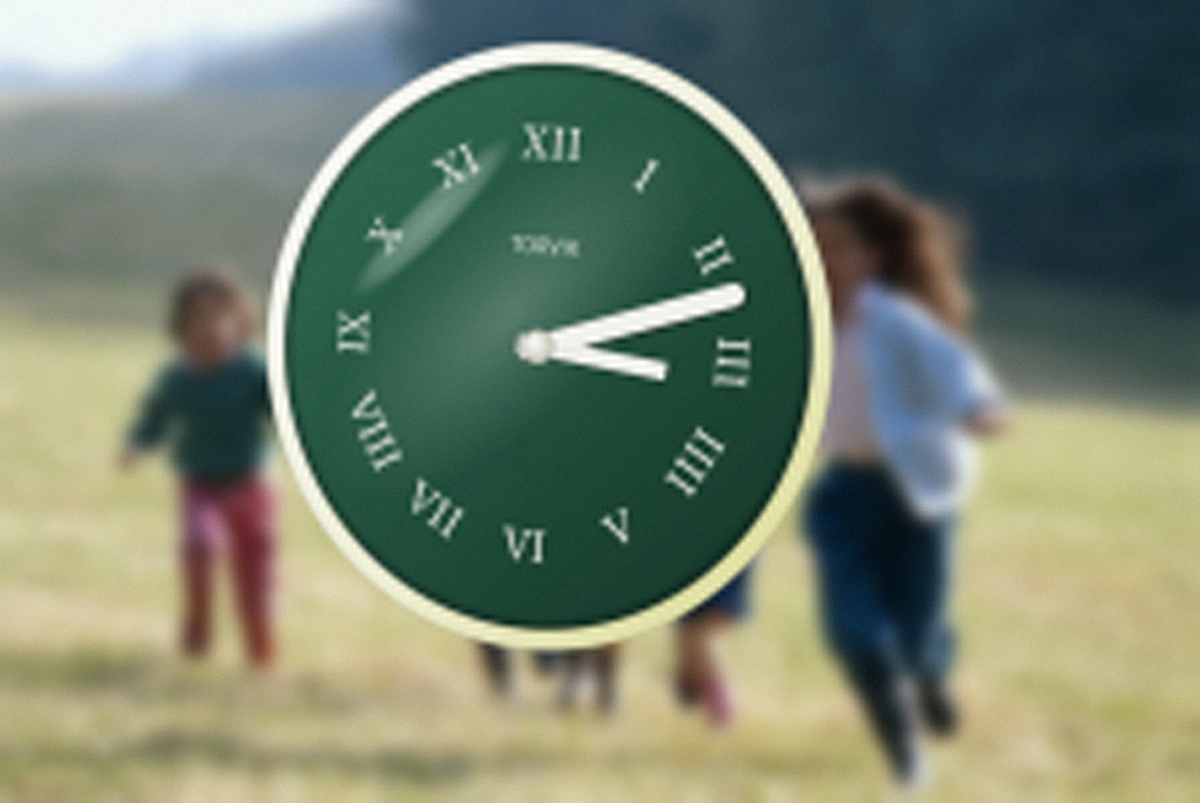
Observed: 3,12
